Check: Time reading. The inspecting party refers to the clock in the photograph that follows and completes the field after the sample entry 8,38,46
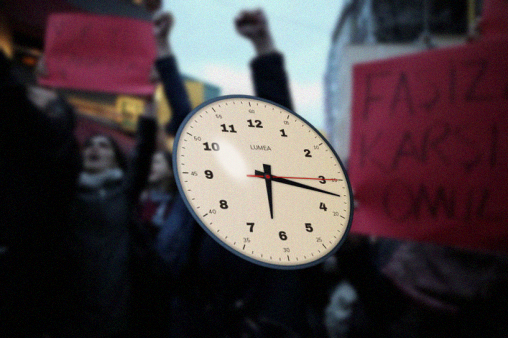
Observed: 6,17,15
